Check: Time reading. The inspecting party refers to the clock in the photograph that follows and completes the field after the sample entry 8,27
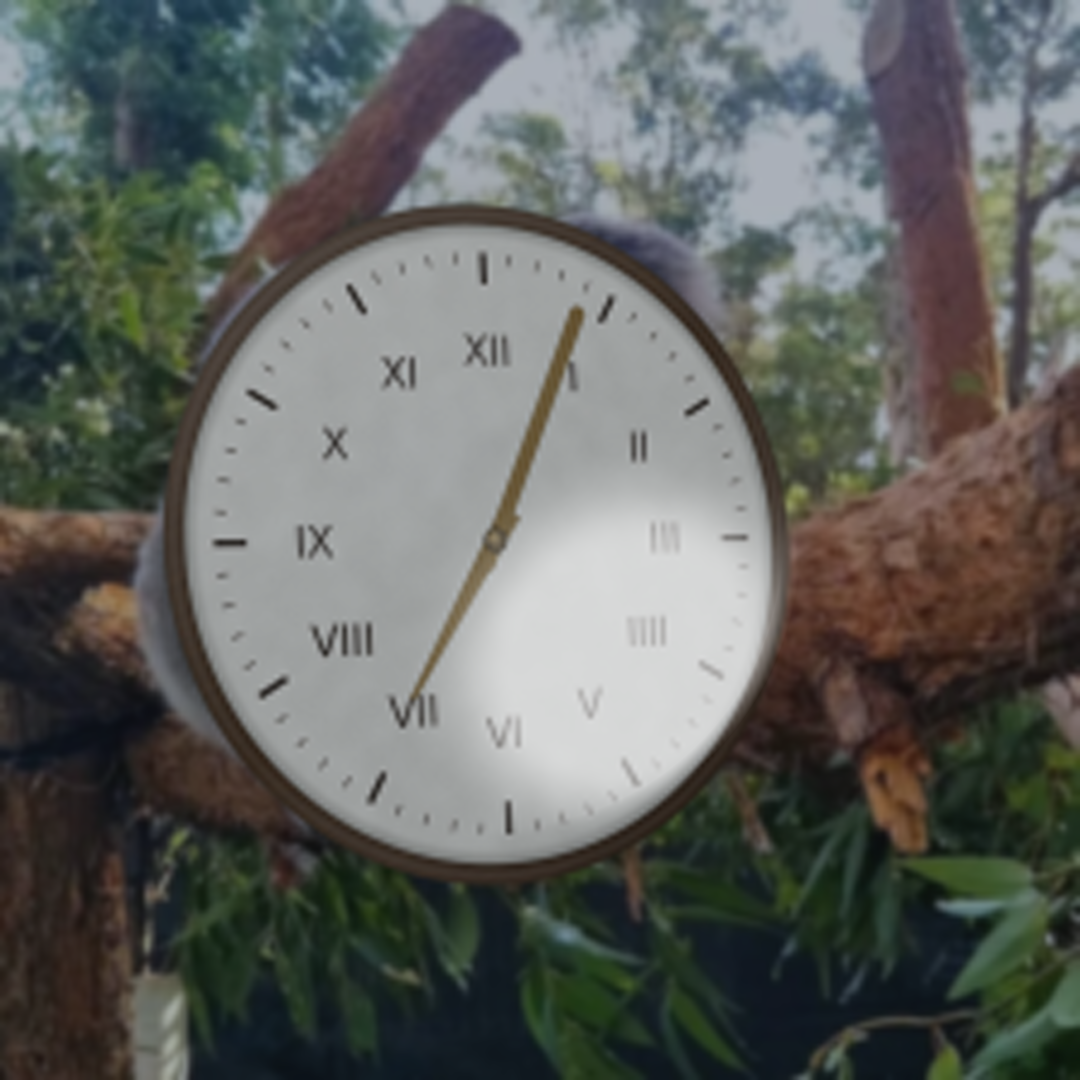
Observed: 7,04
